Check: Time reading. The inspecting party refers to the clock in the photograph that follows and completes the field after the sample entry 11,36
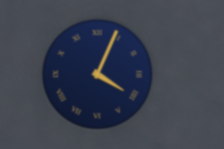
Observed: 4,04
